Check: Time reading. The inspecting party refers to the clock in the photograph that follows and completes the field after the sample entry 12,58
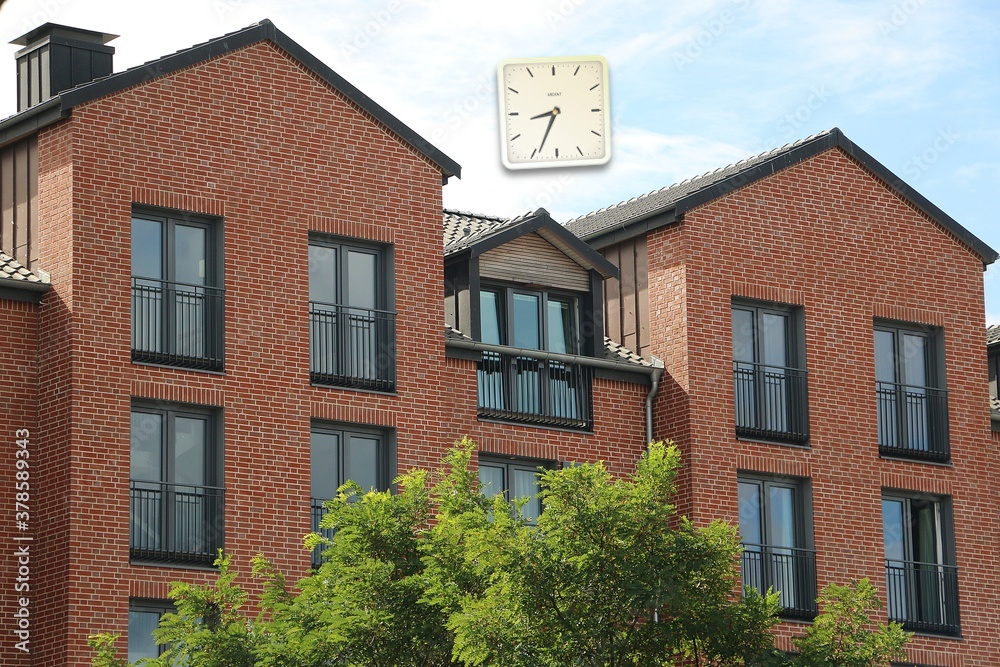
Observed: 8,34
